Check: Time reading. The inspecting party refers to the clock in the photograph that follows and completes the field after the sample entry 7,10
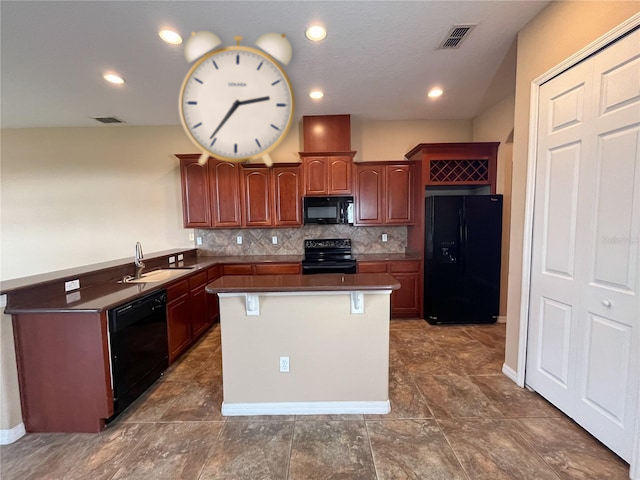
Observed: 2,36
